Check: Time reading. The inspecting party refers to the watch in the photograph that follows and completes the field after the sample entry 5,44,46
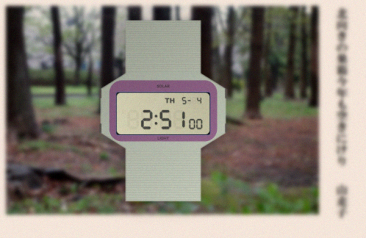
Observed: 2,51,00
